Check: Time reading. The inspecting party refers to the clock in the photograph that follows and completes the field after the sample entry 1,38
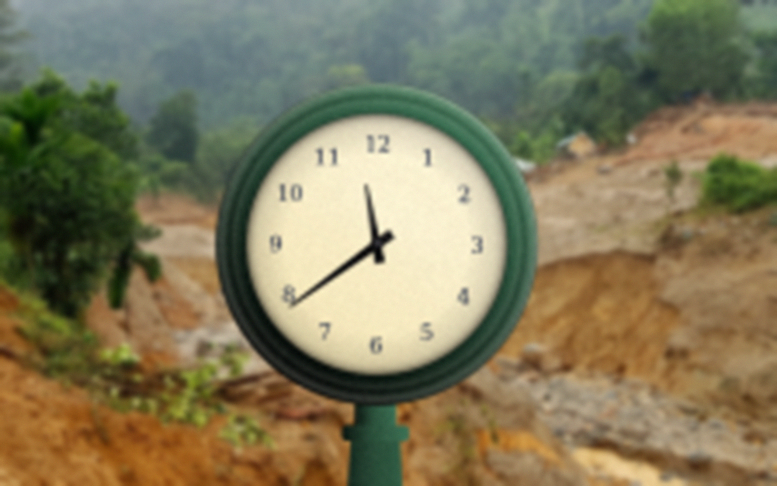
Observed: 11,39
